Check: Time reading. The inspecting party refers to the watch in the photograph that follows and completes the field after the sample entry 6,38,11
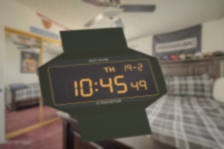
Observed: 10,45,49
